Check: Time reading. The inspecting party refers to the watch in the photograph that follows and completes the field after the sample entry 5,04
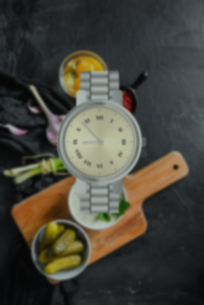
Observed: 8,53
